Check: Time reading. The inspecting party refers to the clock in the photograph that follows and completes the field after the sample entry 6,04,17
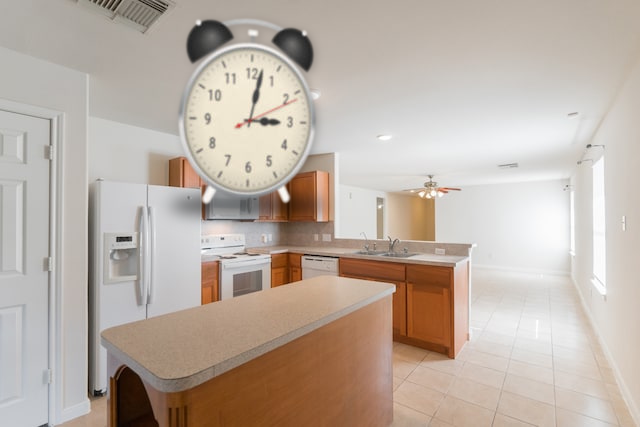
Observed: 3,02,11
